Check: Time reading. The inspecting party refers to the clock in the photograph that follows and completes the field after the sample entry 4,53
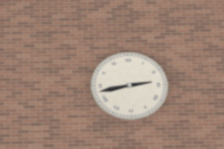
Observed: 2,43
